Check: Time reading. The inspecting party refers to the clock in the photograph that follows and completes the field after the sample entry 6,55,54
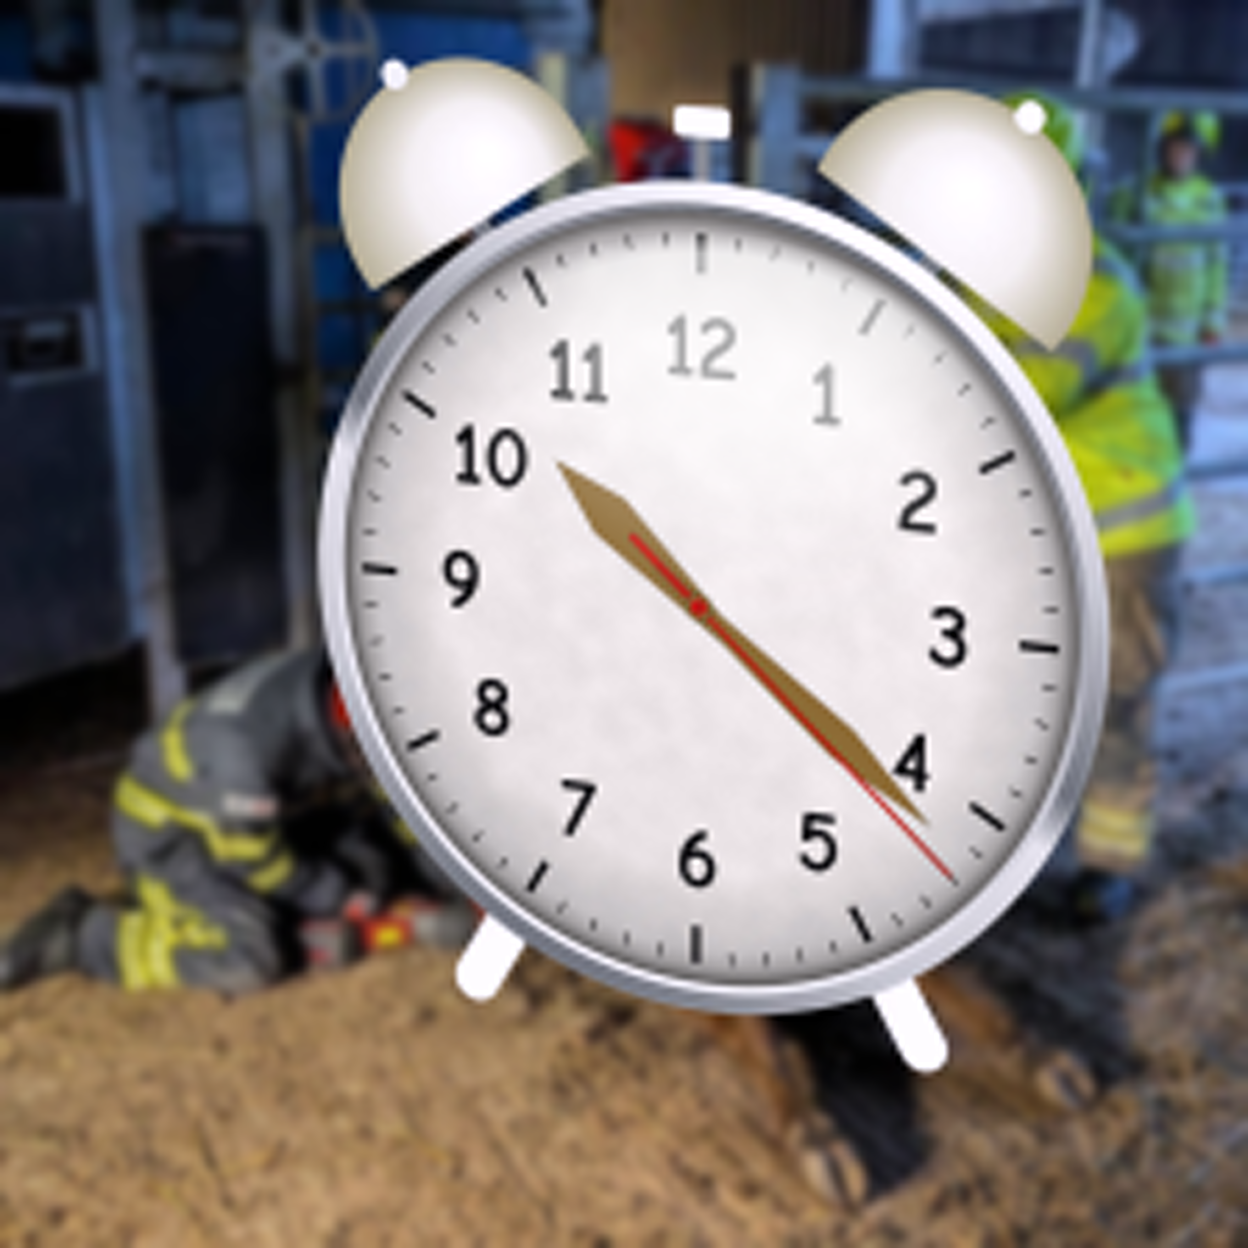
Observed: 10,21,22
